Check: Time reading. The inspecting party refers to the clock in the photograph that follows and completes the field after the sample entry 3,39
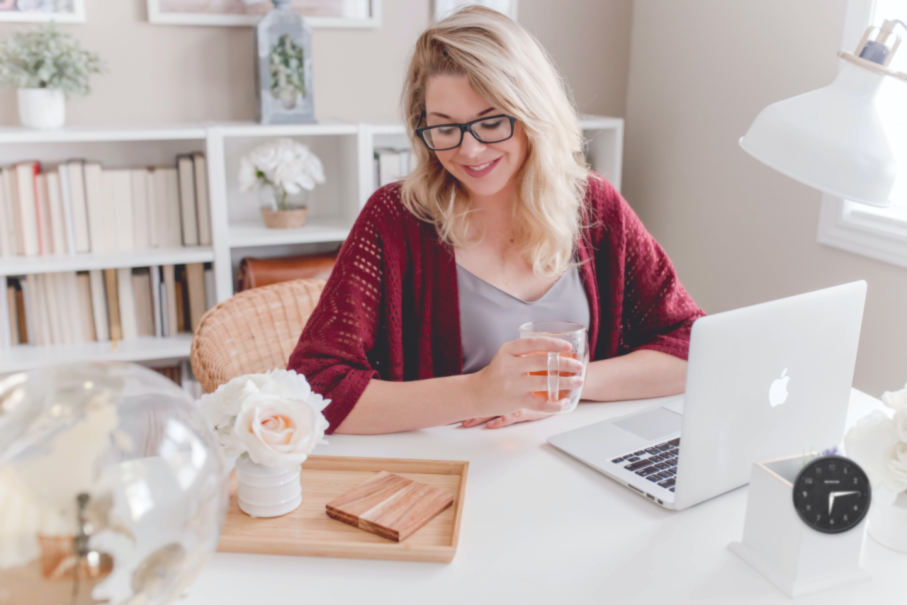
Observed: 6,14
